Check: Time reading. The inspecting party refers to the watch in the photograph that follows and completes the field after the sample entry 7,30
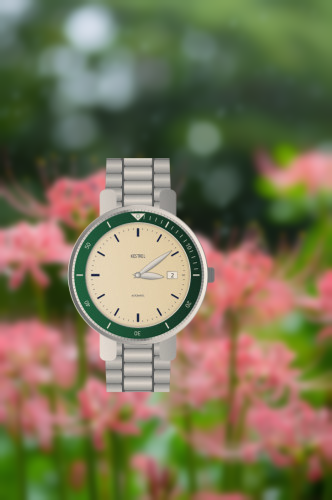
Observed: 3,09
